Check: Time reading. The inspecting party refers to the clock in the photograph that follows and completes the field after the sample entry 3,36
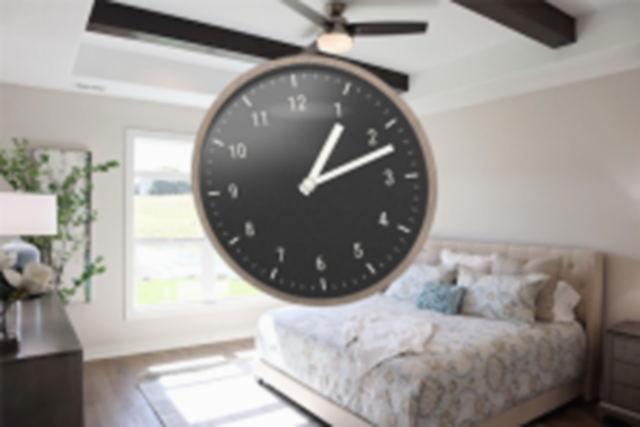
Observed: 1,12
